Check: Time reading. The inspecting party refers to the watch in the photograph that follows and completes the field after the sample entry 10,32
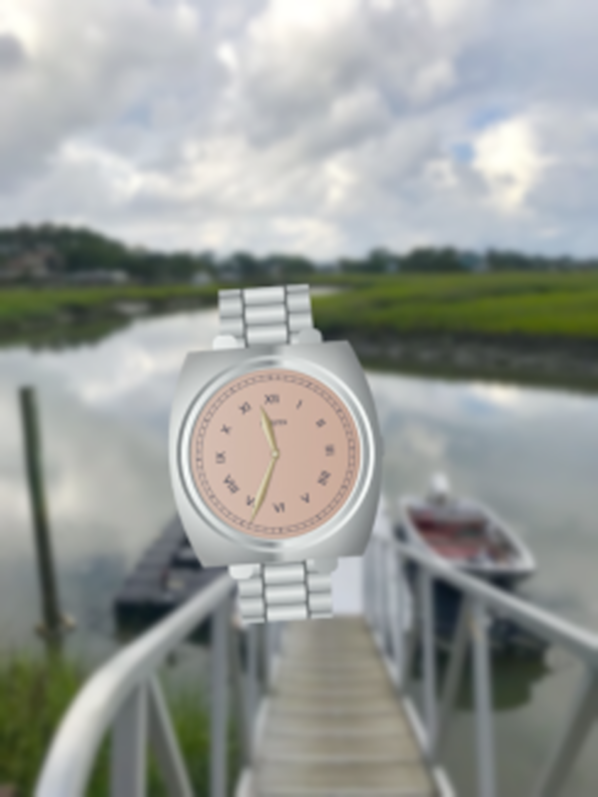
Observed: 11,34
